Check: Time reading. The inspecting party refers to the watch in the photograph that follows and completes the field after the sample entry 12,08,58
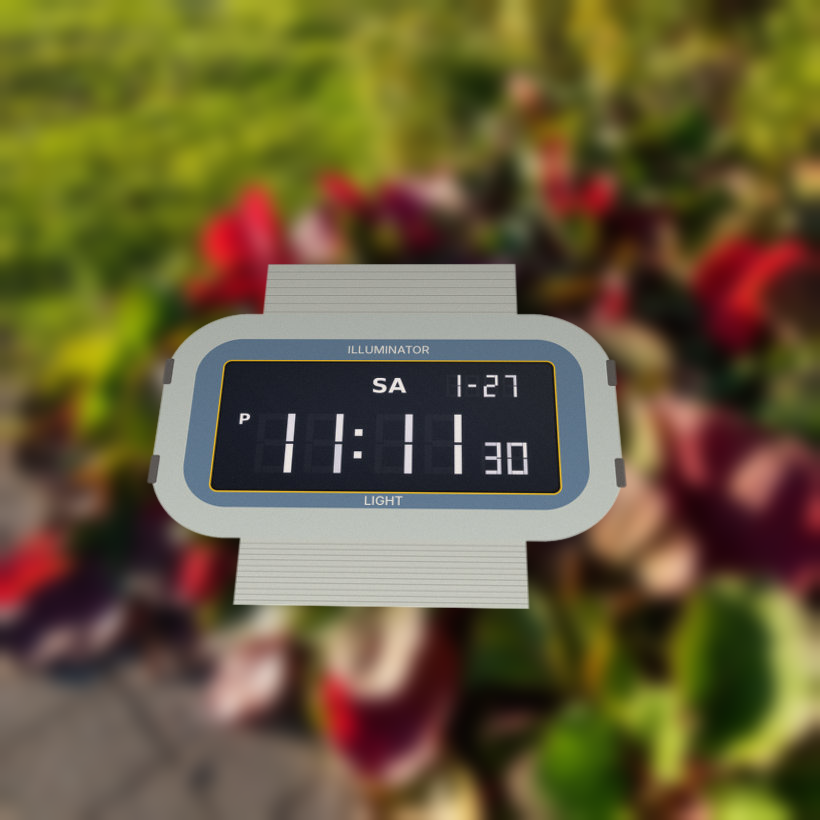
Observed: 11,11,30
